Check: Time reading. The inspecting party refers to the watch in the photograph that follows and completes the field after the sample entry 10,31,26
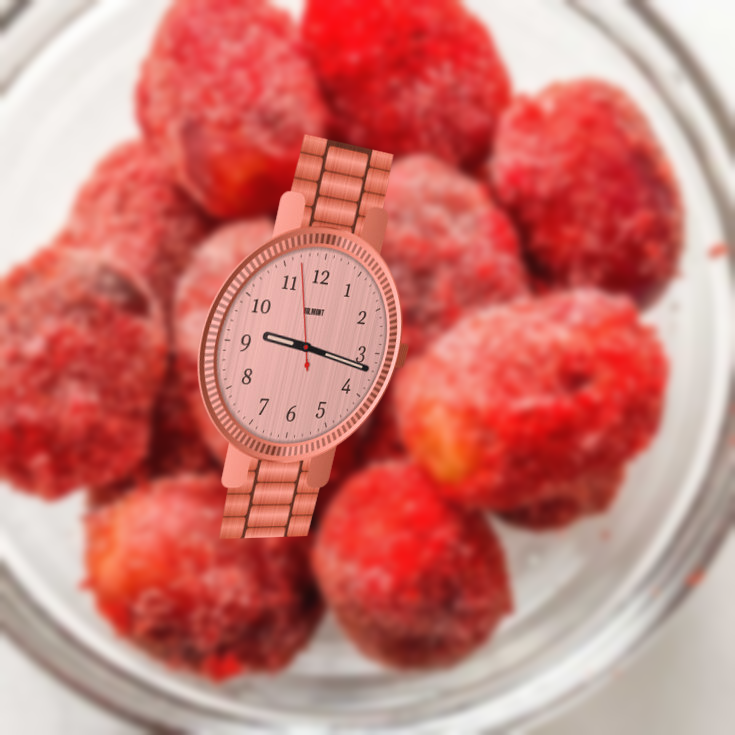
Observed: 9,16,57
